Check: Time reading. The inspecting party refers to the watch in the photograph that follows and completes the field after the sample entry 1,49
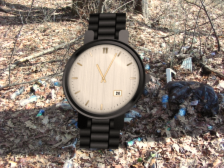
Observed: 11,04
